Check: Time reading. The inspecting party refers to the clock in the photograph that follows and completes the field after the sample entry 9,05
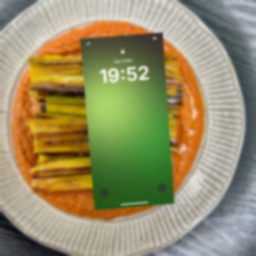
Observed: 19,52
